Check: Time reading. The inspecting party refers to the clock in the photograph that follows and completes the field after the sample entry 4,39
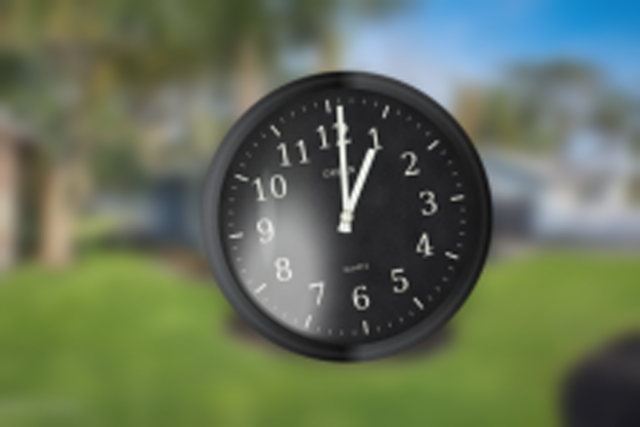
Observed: 1,01
